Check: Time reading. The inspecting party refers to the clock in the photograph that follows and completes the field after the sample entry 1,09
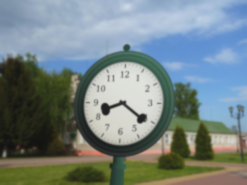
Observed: 8,21
